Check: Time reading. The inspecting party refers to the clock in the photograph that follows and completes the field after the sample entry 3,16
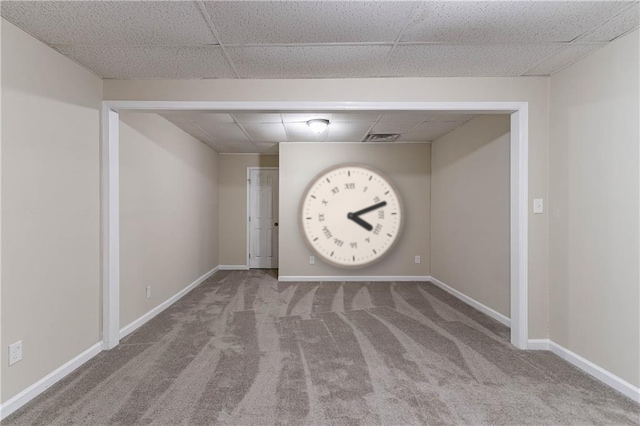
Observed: 4,12
